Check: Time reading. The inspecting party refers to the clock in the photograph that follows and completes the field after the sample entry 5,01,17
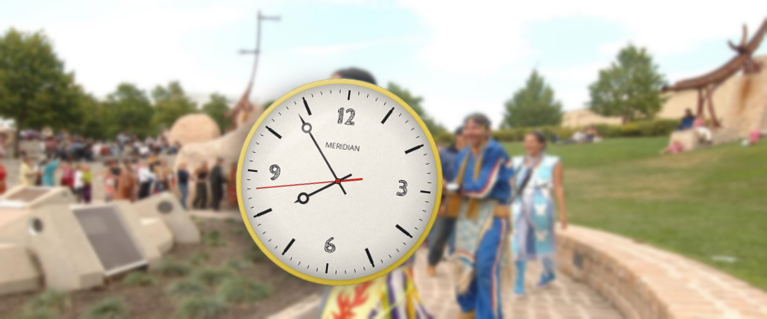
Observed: 7,53,43
